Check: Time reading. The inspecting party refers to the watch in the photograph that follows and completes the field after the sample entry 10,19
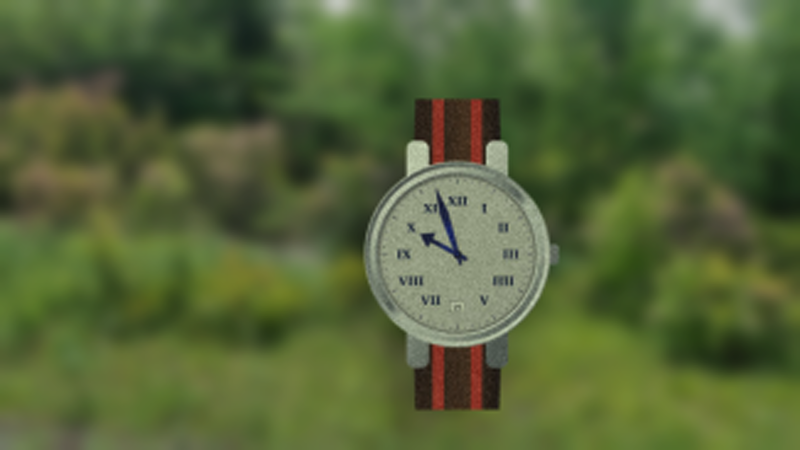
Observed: 9,57
